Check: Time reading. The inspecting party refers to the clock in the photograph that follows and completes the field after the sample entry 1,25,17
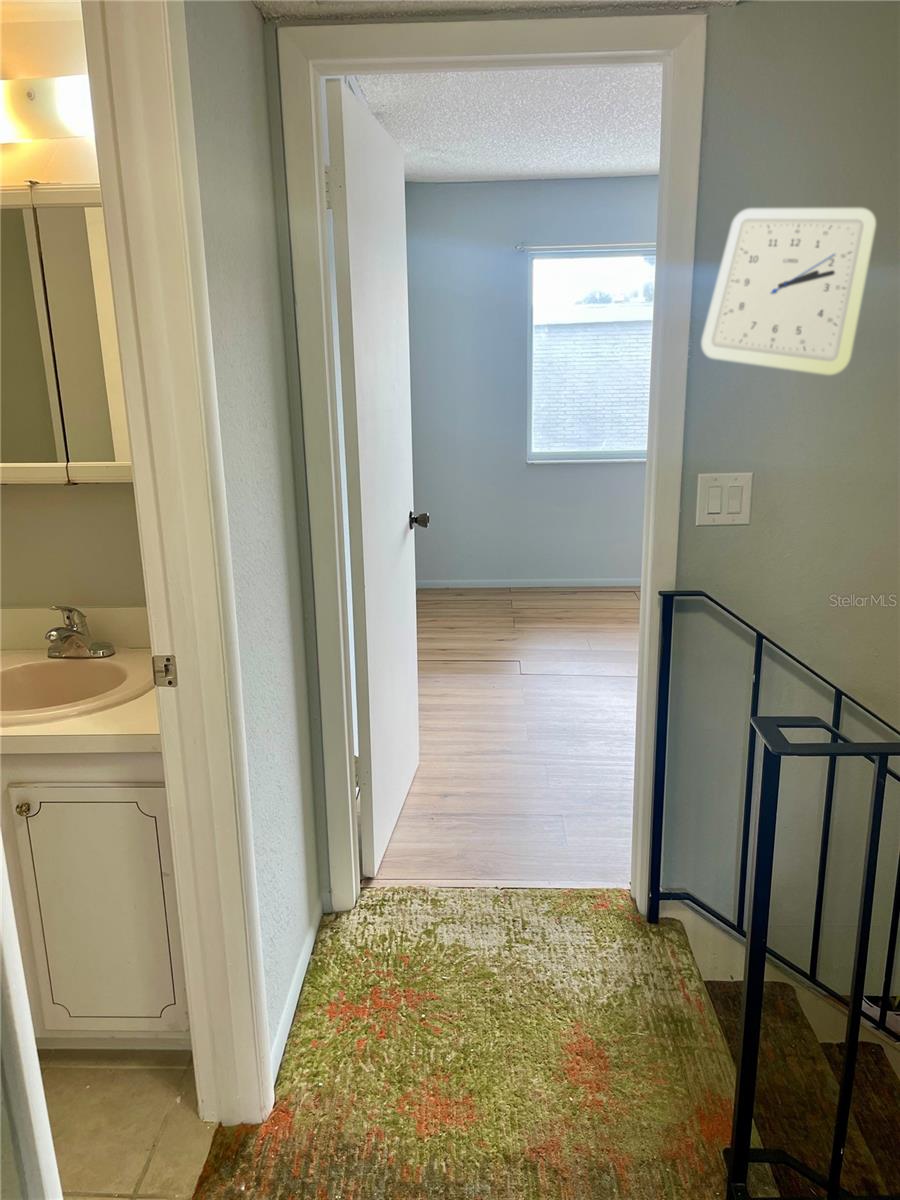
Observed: 2,12,09
